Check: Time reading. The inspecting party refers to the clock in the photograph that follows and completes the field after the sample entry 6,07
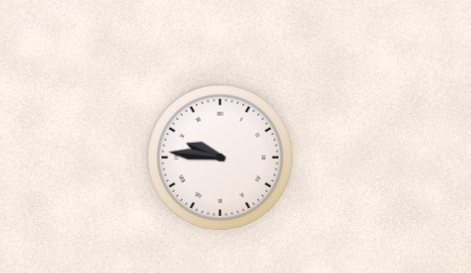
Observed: 9,46
